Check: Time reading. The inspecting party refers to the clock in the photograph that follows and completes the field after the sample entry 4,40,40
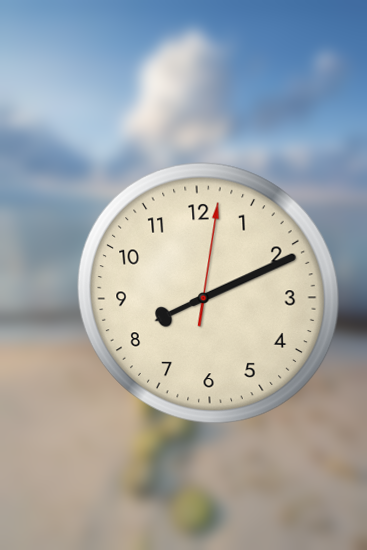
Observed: 8,11,02
